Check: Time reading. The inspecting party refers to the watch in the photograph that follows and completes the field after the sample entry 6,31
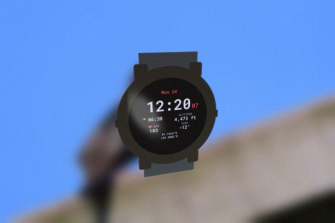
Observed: 12,20
